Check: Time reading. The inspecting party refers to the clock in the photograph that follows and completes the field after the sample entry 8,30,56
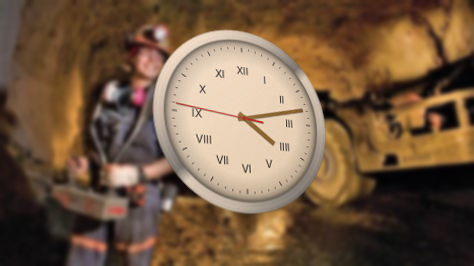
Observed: 4,12,46
